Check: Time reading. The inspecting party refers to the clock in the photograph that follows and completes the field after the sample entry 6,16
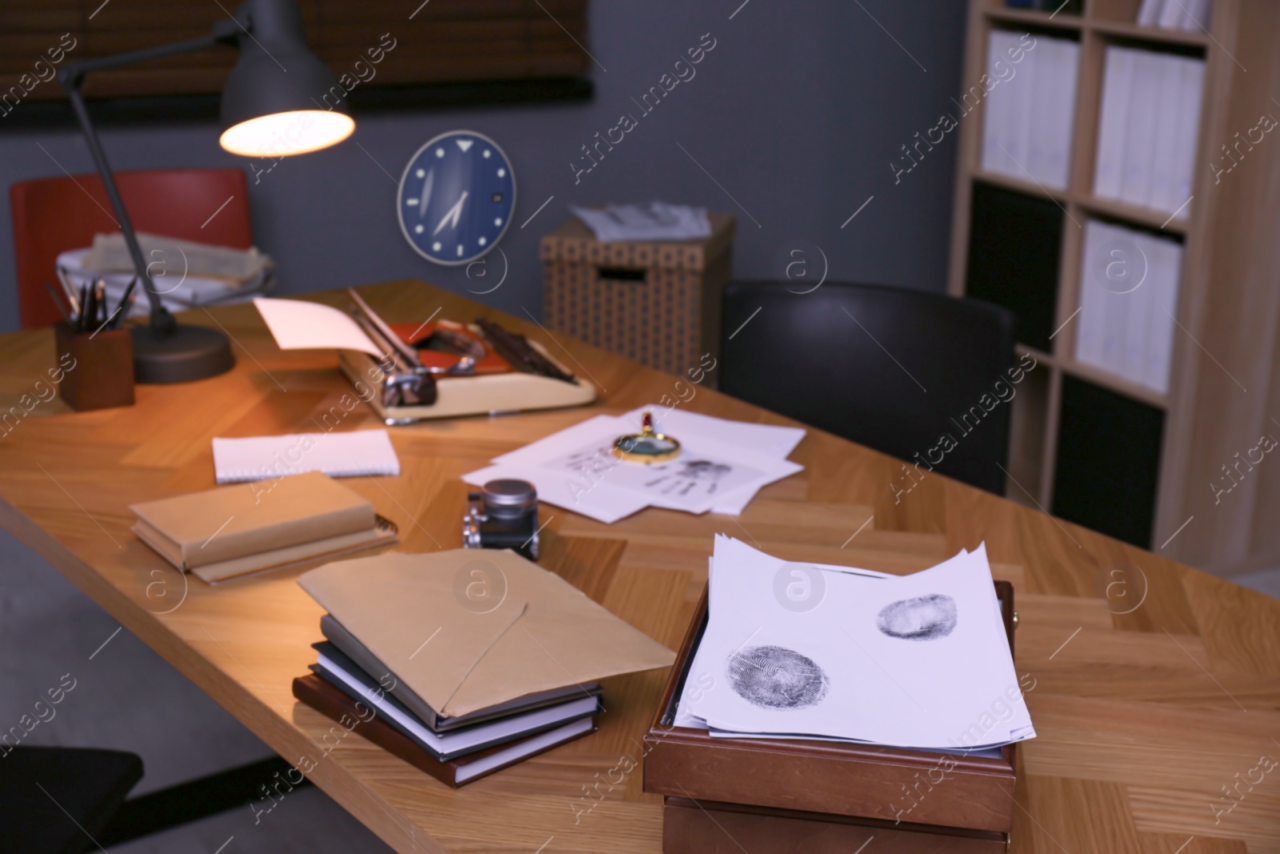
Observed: 6,37
